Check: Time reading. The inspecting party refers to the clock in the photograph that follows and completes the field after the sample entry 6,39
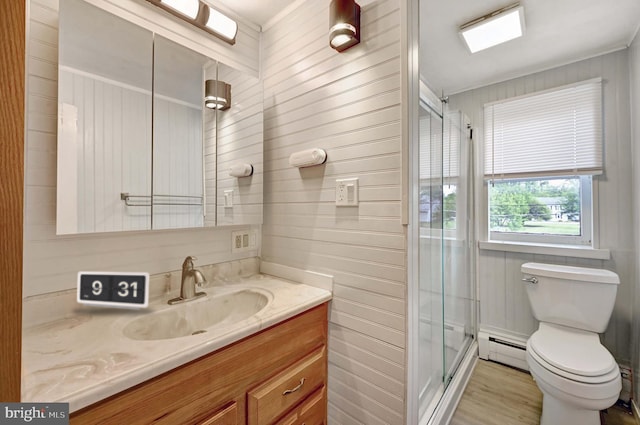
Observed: 9,31
